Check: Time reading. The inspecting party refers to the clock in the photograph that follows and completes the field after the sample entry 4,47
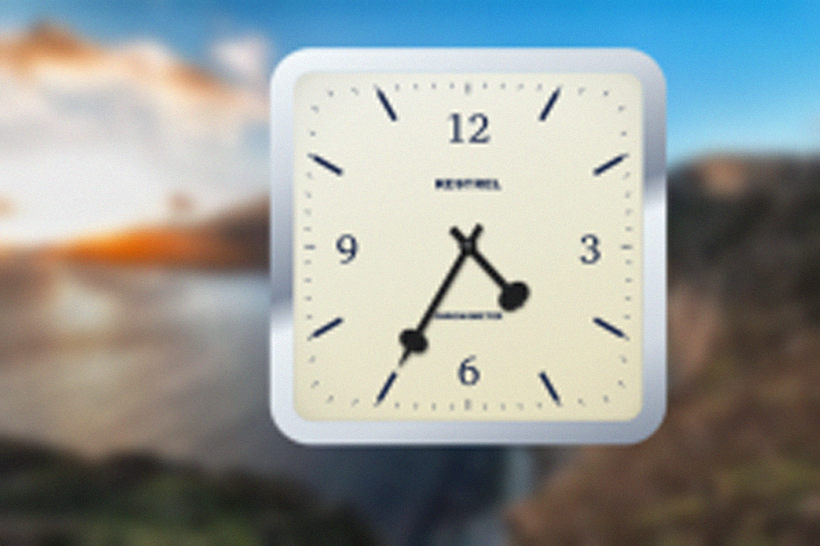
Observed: 4,35
